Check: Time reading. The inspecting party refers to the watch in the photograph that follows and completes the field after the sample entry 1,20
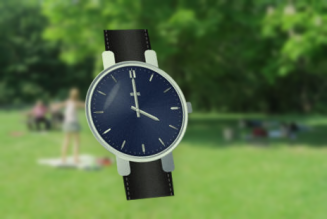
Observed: 4,00
